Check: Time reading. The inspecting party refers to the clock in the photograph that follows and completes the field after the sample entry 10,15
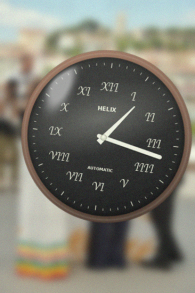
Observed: 1,17
